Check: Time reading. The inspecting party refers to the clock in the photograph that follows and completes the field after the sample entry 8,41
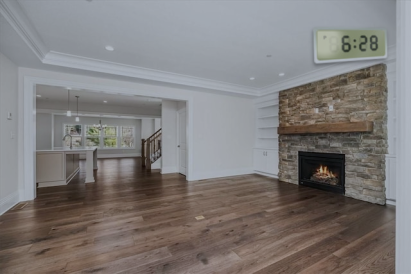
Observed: 6,28
